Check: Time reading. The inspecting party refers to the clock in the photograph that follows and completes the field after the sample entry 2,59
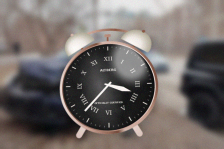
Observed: 3,37
